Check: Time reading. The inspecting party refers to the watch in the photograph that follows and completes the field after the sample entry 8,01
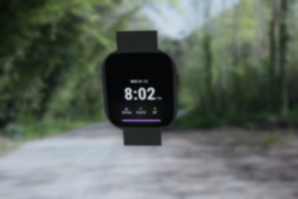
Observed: 8,02
